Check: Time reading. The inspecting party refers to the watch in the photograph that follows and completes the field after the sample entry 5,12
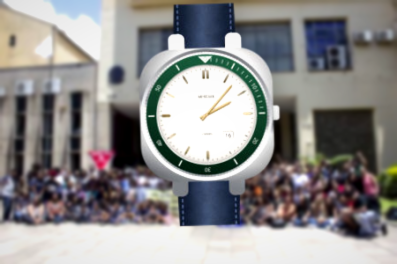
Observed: 2,07
